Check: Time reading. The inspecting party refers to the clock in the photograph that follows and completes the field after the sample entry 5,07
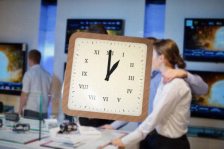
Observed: 1,00
